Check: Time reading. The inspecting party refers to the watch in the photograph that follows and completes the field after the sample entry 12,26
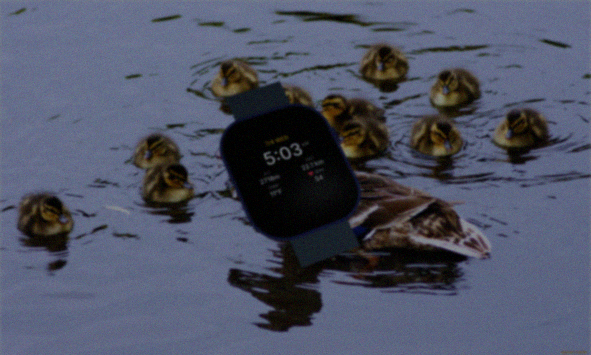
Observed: 5,03
